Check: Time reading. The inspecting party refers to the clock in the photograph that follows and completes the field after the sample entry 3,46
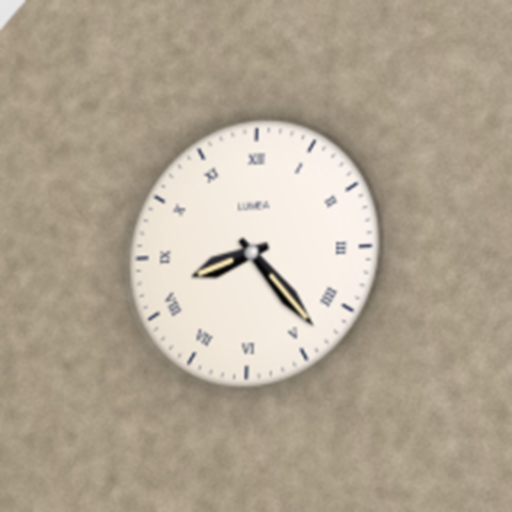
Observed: 8,23
